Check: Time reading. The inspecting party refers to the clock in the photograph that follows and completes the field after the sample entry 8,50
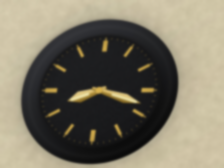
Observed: 8,18
